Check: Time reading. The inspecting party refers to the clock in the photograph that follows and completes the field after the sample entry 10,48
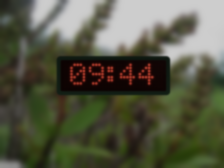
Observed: 9,44
